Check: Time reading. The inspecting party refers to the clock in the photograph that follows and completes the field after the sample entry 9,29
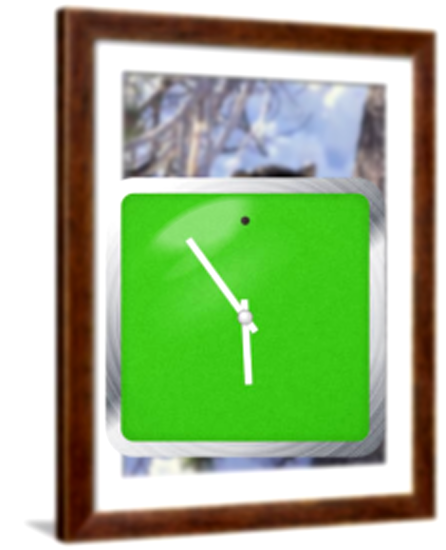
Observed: 5,54
